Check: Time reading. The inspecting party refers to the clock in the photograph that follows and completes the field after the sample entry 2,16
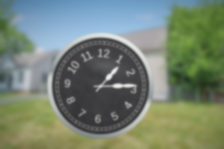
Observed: 1,14
